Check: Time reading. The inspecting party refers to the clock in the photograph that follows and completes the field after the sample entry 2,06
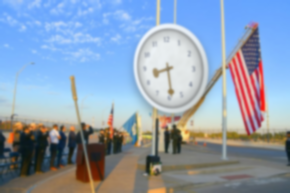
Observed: 8,29
